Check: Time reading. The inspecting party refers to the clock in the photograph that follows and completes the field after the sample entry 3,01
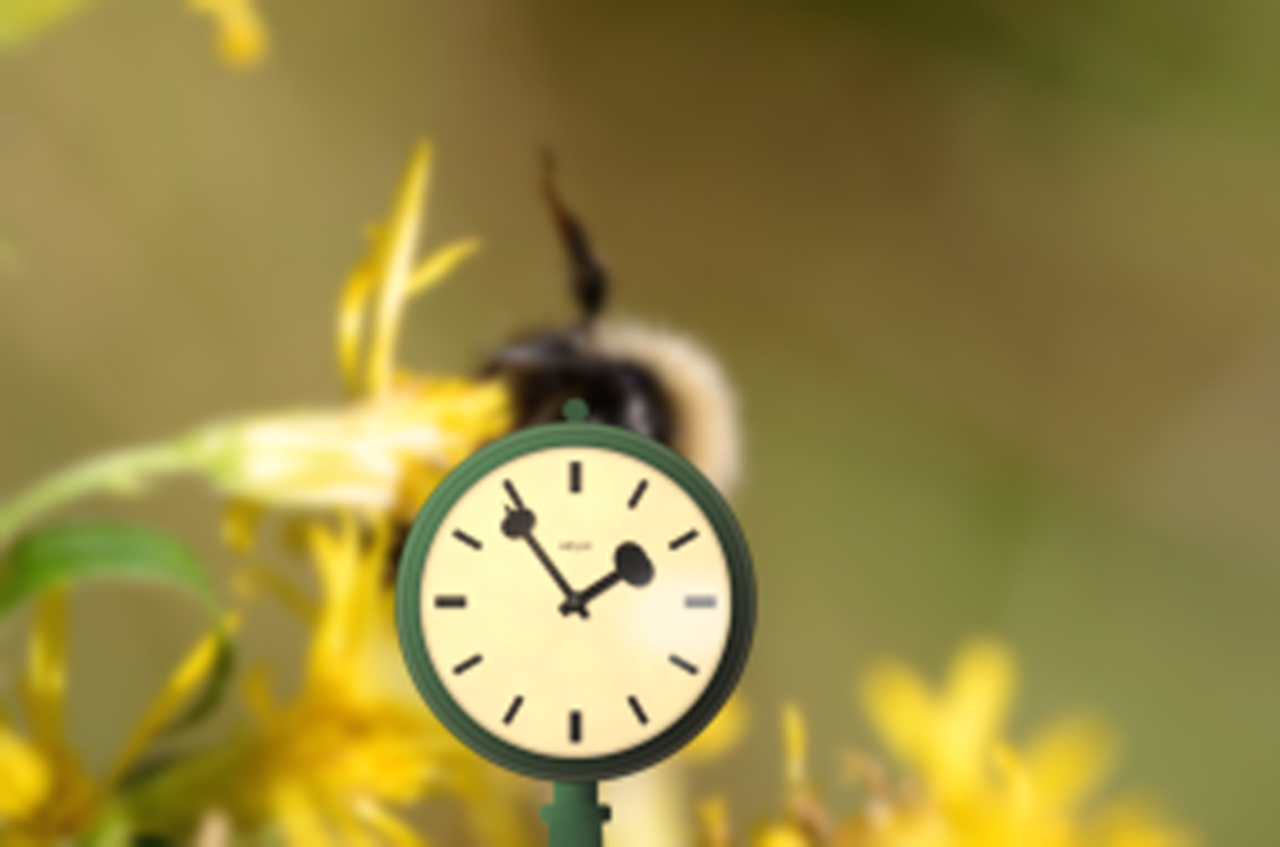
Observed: 1,54
